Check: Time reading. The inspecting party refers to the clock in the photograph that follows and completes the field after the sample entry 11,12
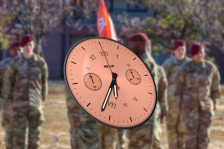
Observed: 6,37
